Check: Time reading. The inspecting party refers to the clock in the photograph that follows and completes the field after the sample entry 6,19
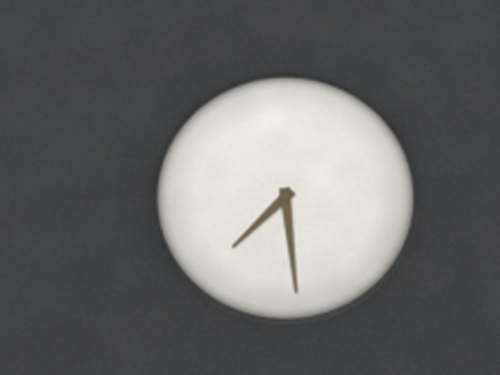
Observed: 7,29
